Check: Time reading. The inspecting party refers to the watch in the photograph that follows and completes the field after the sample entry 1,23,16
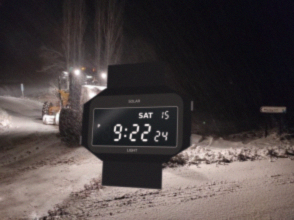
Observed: 9,22,24
